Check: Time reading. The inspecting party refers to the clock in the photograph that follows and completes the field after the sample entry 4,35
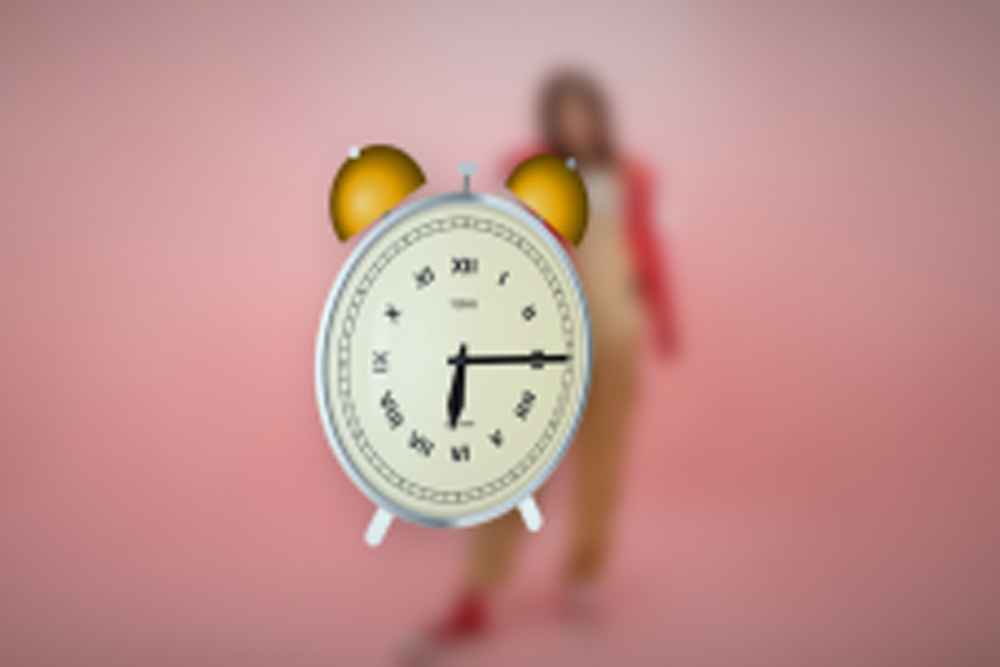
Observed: 6,15
